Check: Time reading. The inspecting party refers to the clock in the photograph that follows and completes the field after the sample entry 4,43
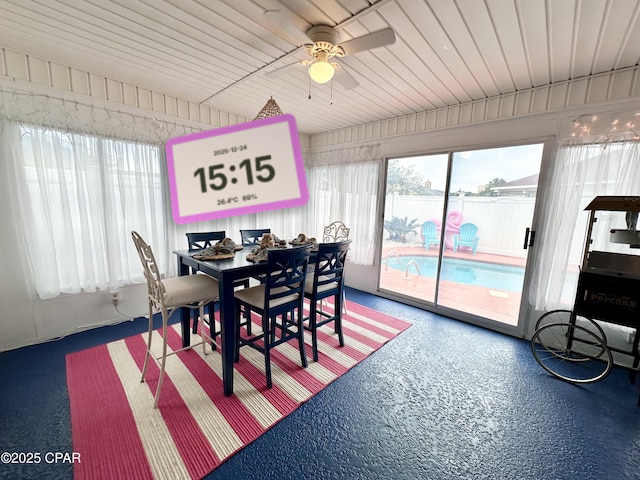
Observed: 15,15
